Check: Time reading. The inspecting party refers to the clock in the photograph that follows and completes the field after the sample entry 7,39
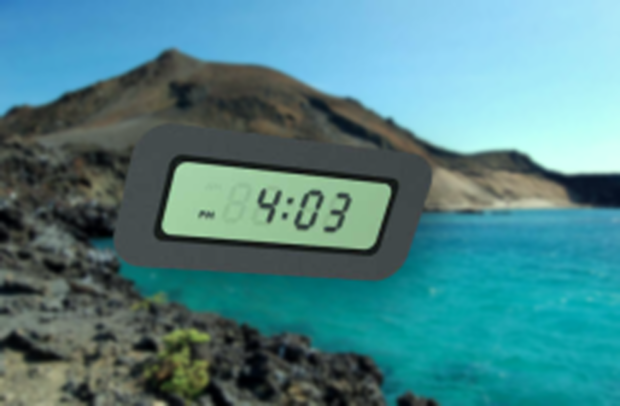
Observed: 4,03
